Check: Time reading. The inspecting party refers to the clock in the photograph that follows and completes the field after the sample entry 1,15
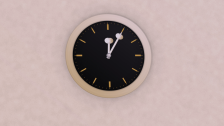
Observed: 12,05
